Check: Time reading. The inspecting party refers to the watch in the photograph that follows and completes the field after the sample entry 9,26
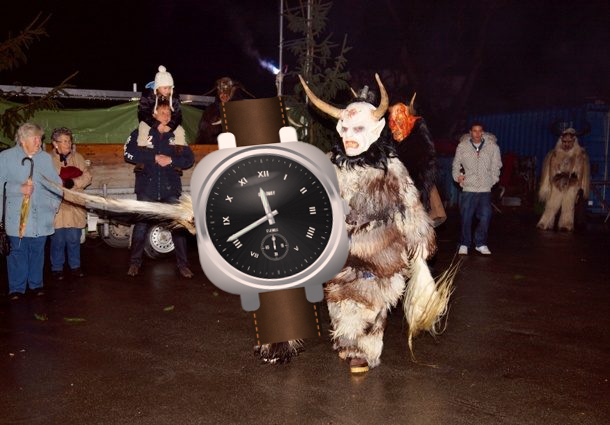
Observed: 11,41
